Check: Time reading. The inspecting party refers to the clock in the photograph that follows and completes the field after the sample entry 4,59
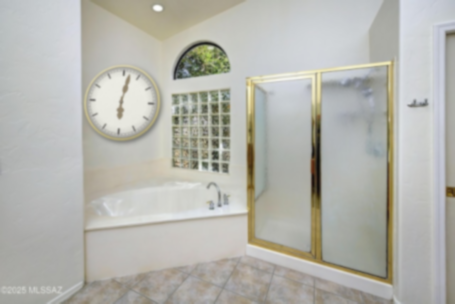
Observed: 6,02
